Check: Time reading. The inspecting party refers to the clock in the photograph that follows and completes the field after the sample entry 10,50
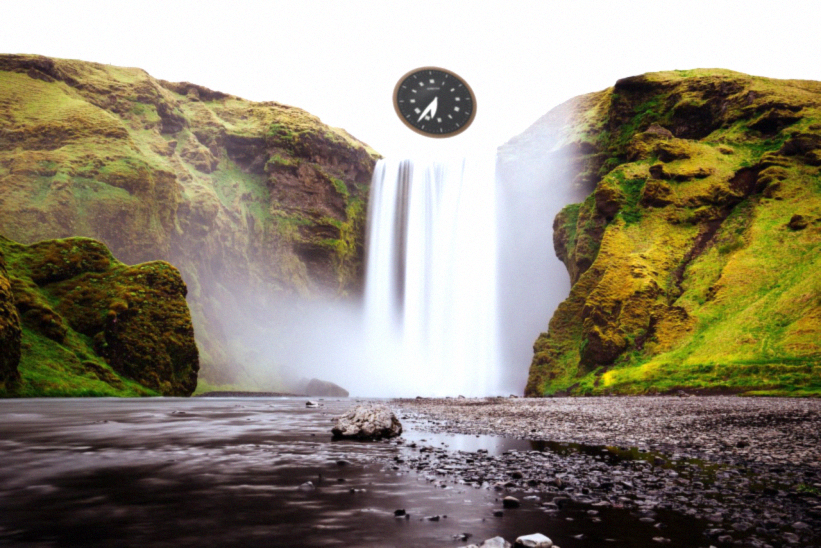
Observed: 6,37
